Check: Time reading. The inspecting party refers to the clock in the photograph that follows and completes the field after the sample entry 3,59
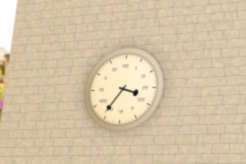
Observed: 3,36
